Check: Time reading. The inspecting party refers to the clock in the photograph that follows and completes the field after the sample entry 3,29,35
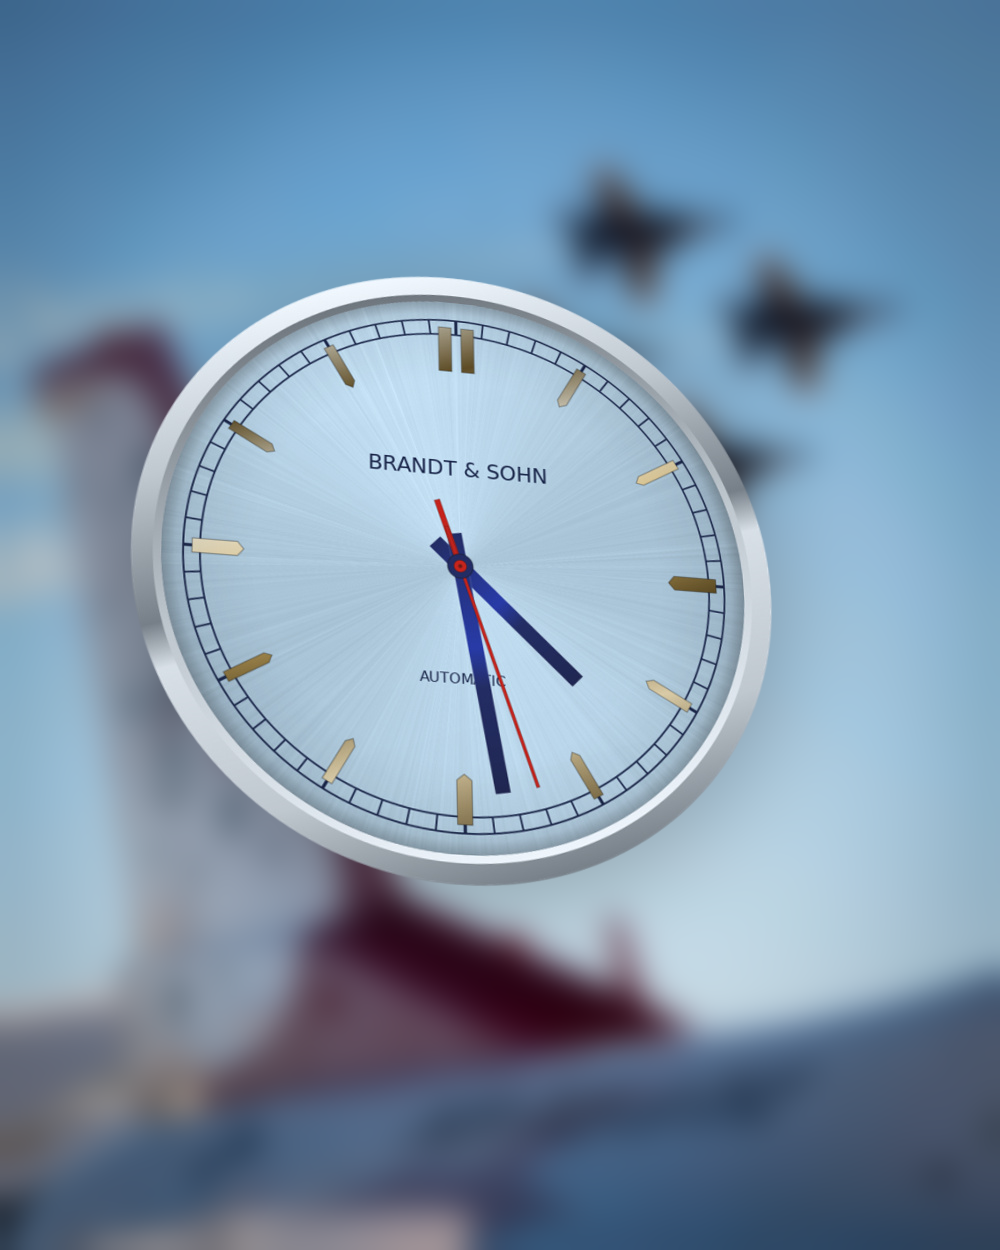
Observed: 4,28,27
